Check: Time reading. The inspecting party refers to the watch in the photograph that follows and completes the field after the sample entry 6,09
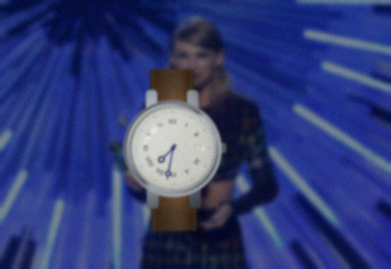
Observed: 7,32
